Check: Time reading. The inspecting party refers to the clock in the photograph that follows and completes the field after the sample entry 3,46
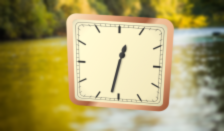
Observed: 12,32
